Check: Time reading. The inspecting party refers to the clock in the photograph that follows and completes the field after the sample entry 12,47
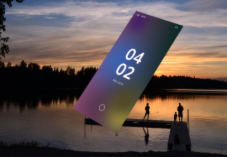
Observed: 4,02
